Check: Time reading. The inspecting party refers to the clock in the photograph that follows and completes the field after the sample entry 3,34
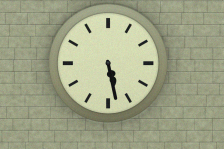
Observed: 5,28
